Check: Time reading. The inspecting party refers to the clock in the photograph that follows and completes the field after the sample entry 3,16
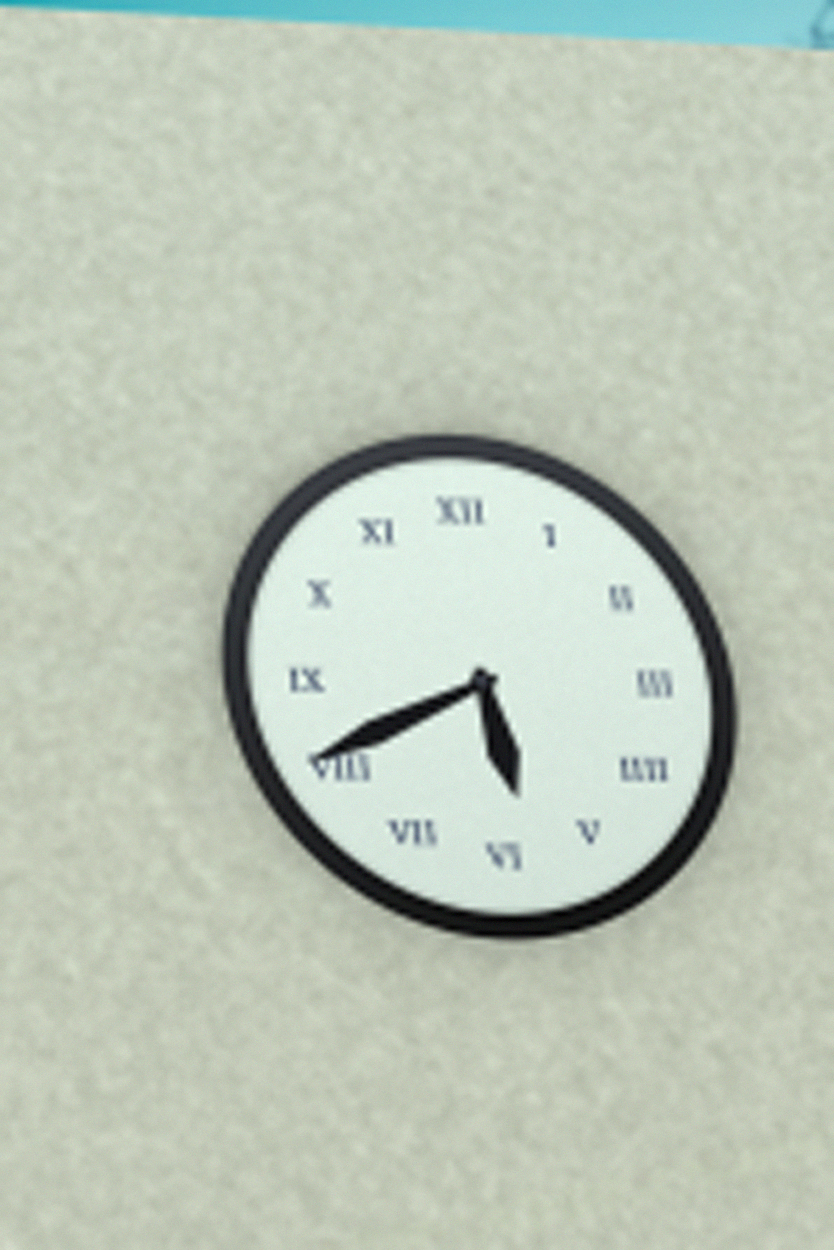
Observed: 5,41
